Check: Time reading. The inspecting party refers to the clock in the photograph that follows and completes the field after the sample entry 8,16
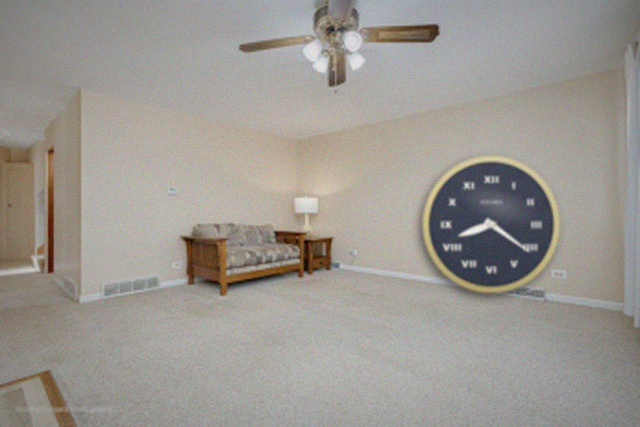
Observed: 8,21
